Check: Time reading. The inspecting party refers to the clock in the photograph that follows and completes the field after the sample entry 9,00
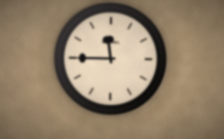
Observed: 11,45
